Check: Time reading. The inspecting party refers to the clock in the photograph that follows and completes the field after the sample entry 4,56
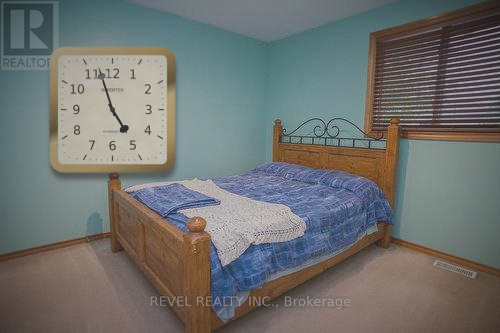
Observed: 4,57
